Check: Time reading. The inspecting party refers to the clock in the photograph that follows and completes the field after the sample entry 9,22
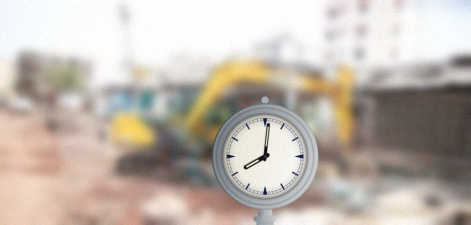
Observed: 8,01
